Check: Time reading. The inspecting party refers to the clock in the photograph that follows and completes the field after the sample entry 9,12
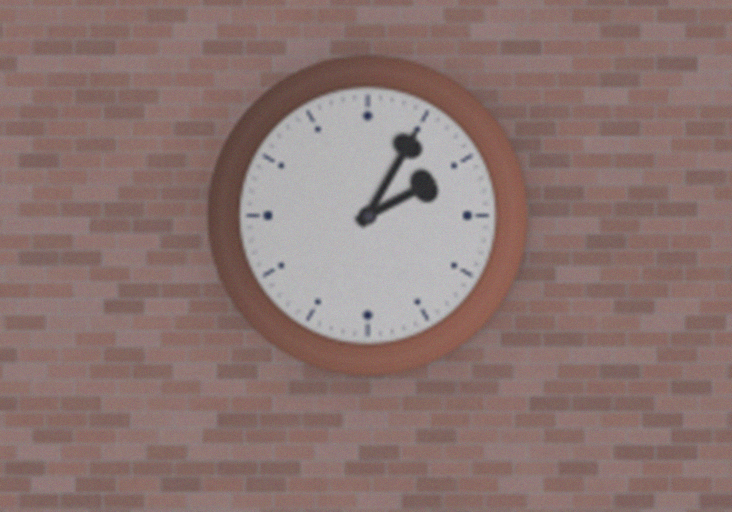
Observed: 2,05
